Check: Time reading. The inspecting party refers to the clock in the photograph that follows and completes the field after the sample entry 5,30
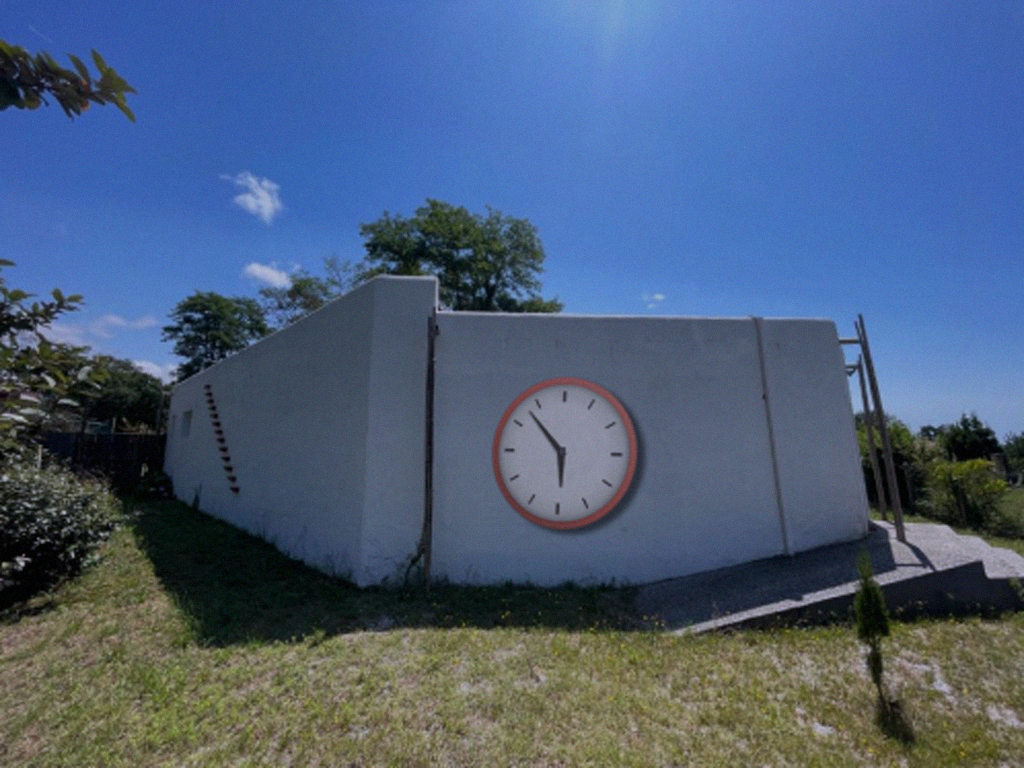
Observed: 5,53
